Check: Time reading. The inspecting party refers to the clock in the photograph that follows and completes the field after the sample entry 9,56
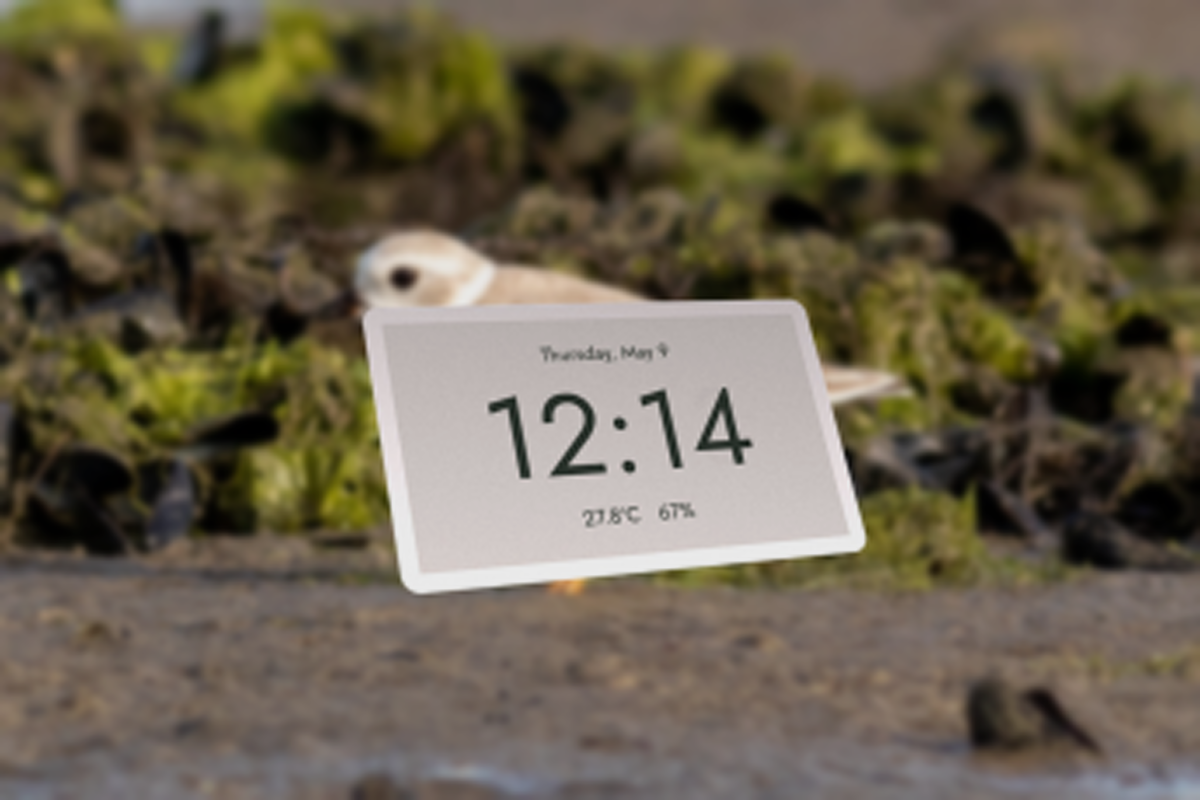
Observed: 12,14
